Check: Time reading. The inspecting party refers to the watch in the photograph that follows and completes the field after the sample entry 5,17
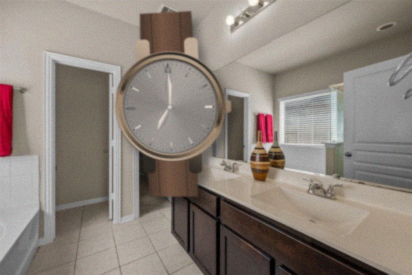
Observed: 7,00
